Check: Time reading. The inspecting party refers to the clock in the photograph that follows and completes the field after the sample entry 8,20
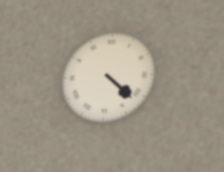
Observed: 4,22
